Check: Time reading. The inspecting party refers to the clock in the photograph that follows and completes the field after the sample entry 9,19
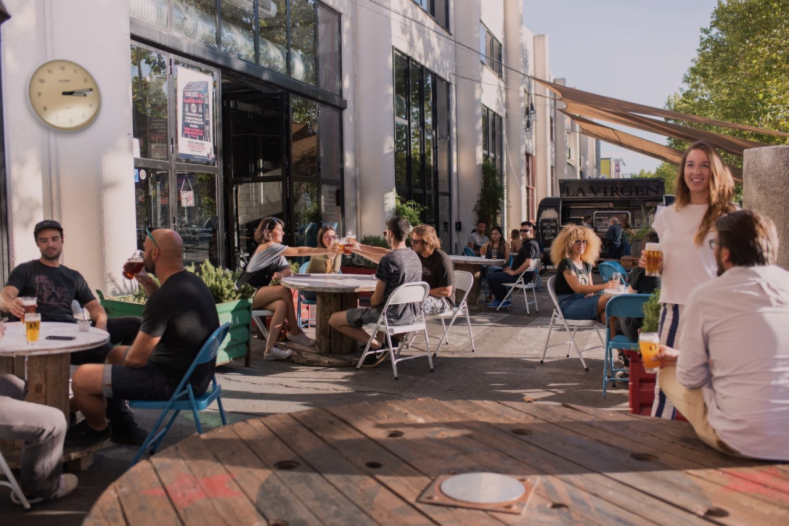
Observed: 3,14
